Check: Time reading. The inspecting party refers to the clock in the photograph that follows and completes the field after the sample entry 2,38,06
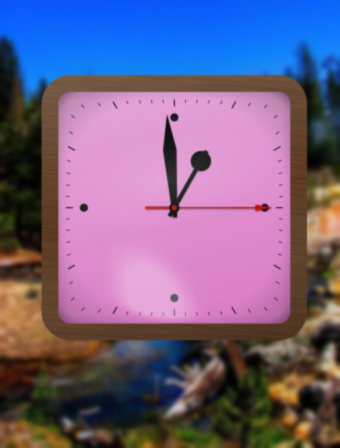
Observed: 12,59,15
